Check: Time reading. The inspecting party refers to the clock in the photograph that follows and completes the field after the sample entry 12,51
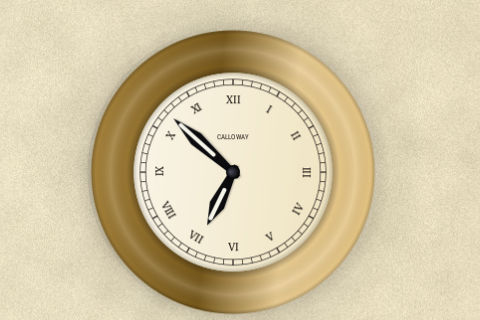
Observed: 6,52
